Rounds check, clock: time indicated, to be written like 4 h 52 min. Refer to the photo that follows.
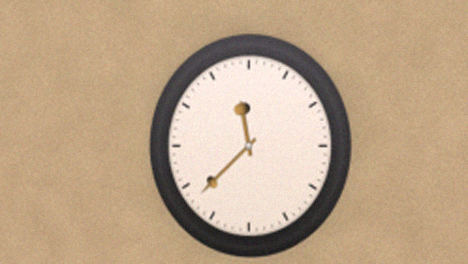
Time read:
11 h 38 min
